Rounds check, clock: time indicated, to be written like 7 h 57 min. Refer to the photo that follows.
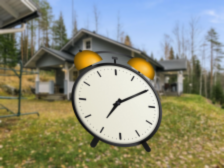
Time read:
7 h 10 min
